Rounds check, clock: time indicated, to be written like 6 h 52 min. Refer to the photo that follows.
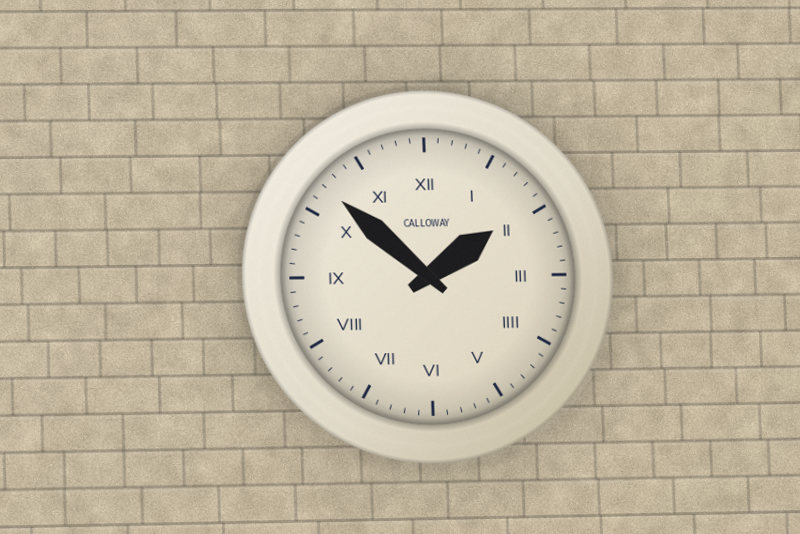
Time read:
1 h 52 min
